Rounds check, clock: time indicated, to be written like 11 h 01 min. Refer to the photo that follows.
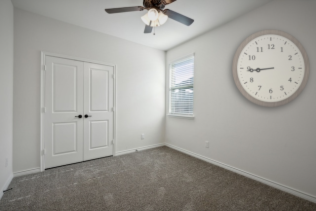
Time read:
8 h 44 min
